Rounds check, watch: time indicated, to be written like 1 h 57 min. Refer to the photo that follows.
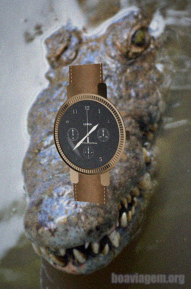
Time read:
1 h 38 min
